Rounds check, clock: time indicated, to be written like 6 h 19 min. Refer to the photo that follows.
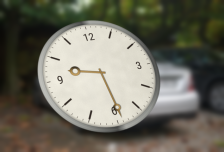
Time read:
9 h 29 min
